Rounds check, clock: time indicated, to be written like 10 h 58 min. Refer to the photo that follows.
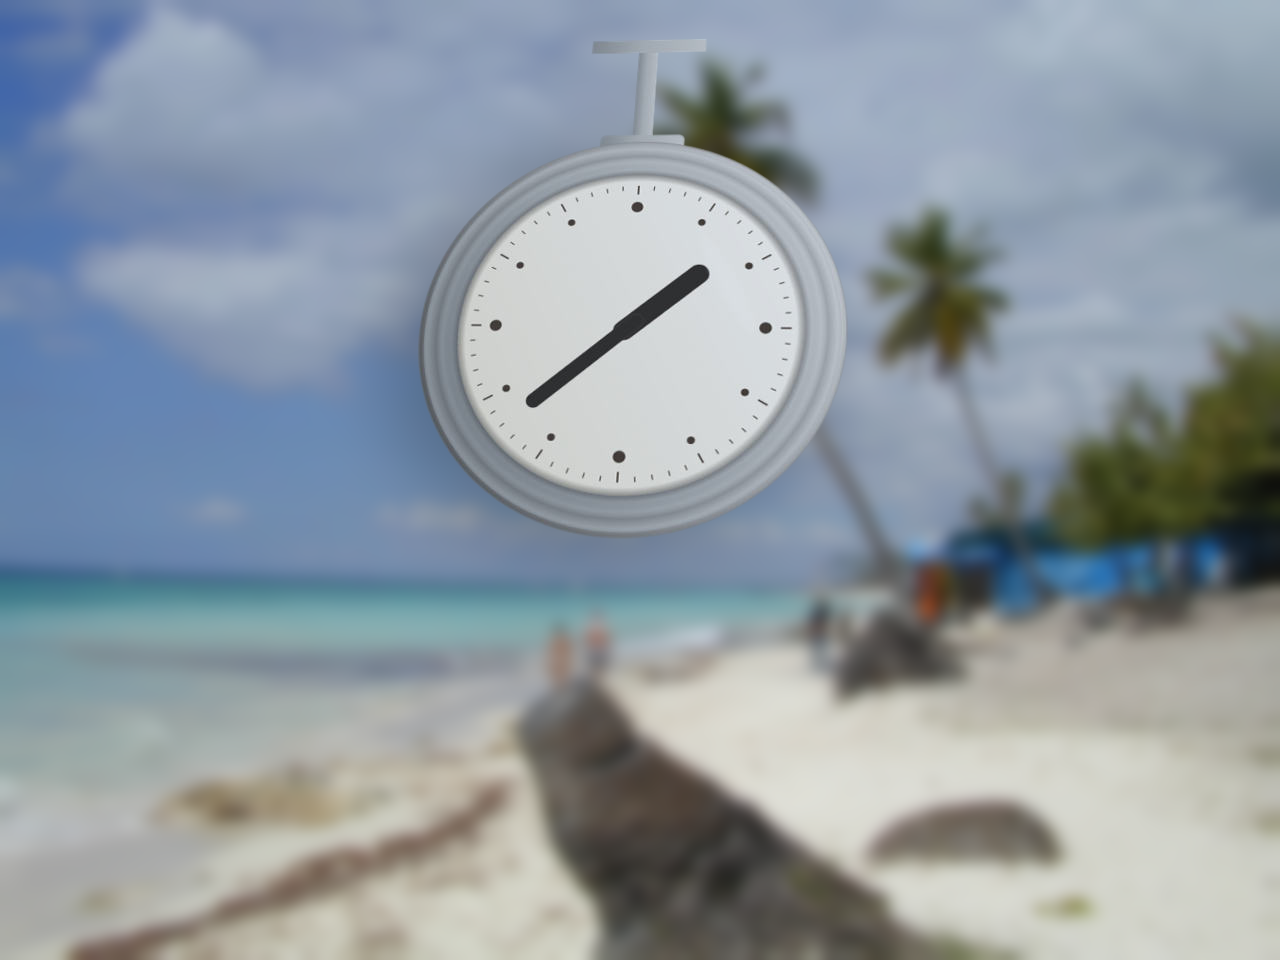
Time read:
1 h 38 min
